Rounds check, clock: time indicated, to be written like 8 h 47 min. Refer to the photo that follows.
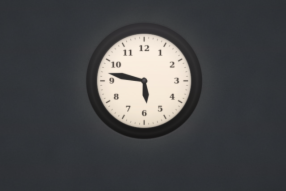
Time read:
5 h 47 min
